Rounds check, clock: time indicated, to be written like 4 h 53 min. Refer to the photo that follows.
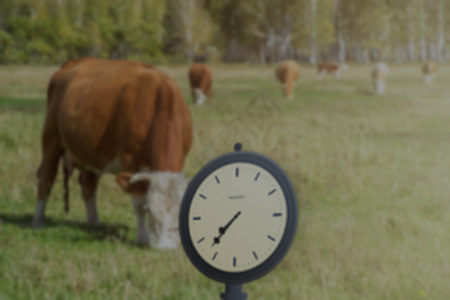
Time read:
7 h 37 min
